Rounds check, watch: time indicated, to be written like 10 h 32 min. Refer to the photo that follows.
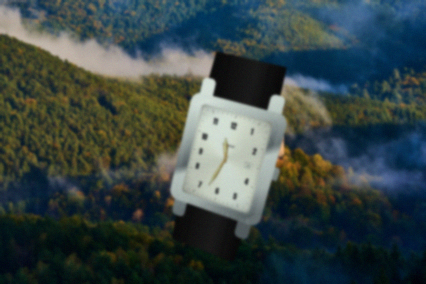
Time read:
11 h 33 min
